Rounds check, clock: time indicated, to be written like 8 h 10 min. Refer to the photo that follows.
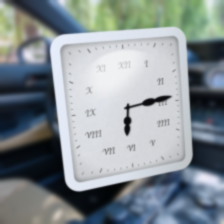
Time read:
6 h 14 min
